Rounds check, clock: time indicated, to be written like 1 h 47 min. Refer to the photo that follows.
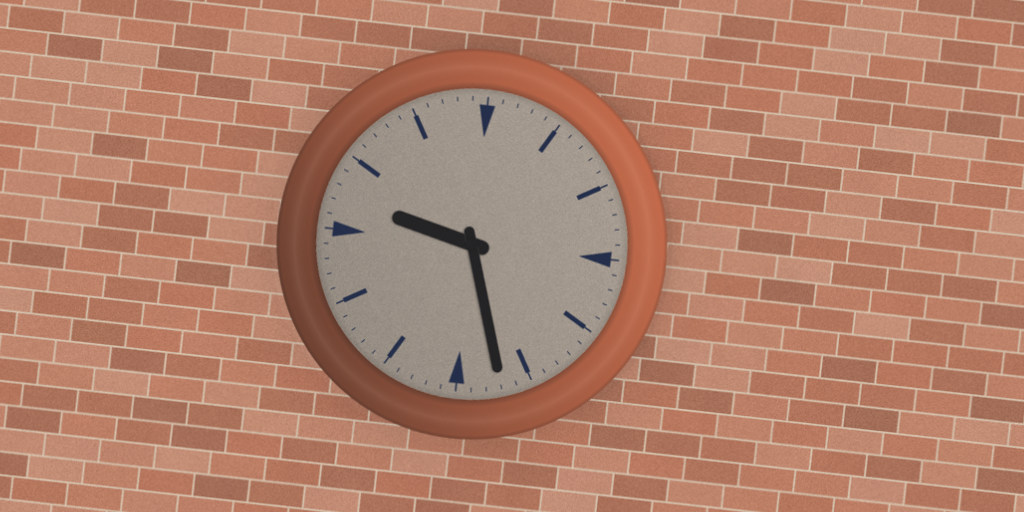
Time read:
9 h 27 min
